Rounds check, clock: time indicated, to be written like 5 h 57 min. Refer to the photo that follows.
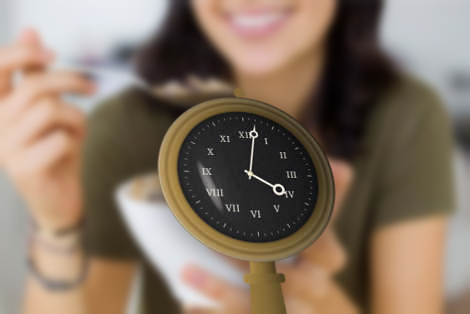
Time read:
4 h 02 min
